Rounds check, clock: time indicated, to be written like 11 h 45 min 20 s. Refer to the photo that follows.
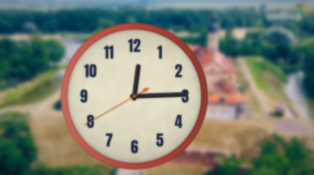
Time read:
12 h 14 min 40 s
